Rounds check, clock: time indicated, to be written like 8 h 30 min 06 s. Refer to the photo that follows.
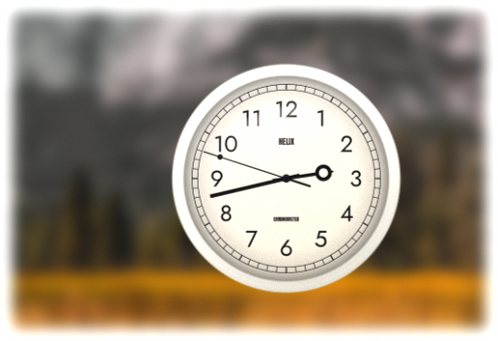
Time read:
2 h 42 min 48 s
